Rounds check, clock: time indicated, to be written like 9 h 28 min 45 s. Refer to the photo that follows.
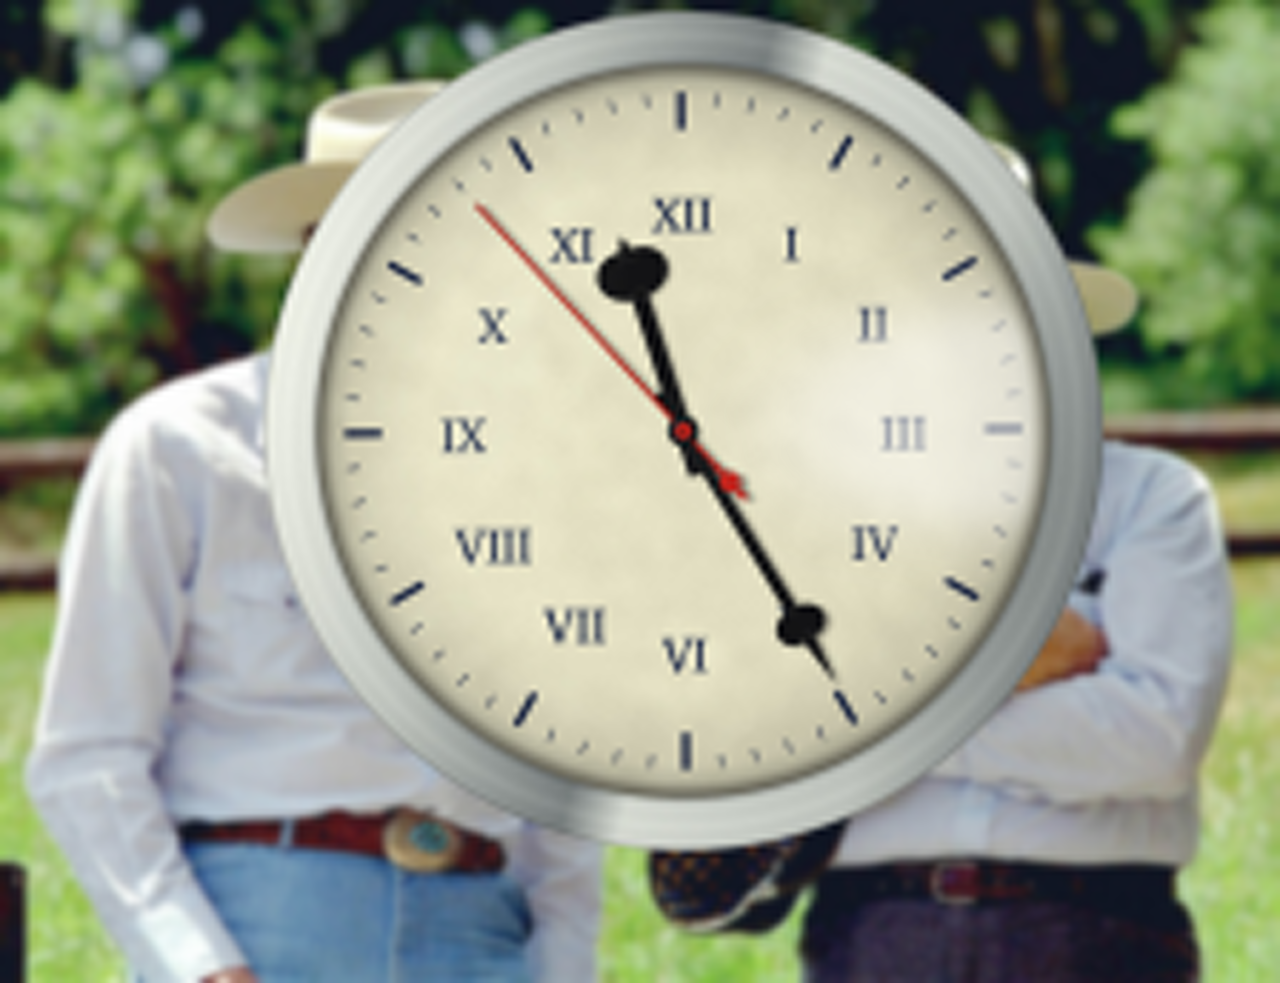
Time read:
11 h 24 min 53 s
